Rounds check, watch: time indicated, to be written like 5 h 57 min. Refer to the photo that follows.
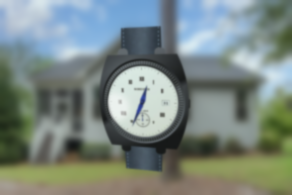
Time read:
12 h 34 min
